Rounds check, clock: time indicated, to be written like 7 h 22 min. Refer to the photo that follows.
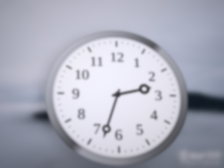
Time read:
2 h 33 min
